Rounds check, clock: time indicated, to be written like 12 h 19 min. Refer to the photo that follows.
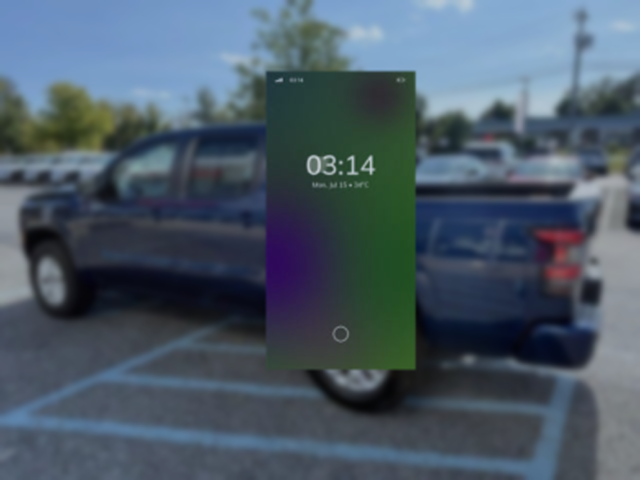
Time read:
3 h 14 min
